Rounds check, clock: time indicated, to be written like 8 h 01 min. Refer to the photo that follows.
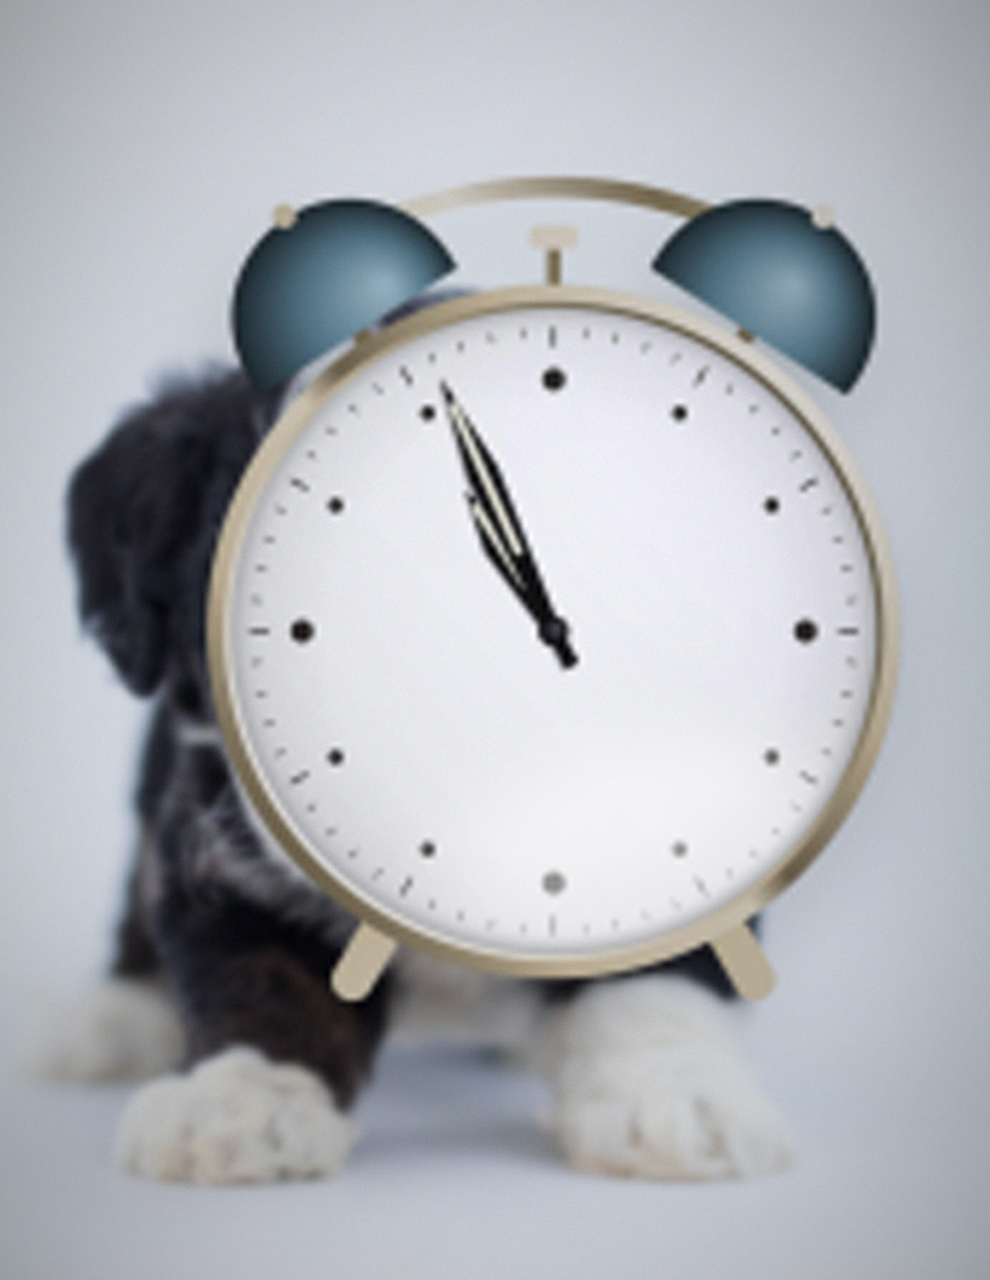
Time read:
10 h 56 min
